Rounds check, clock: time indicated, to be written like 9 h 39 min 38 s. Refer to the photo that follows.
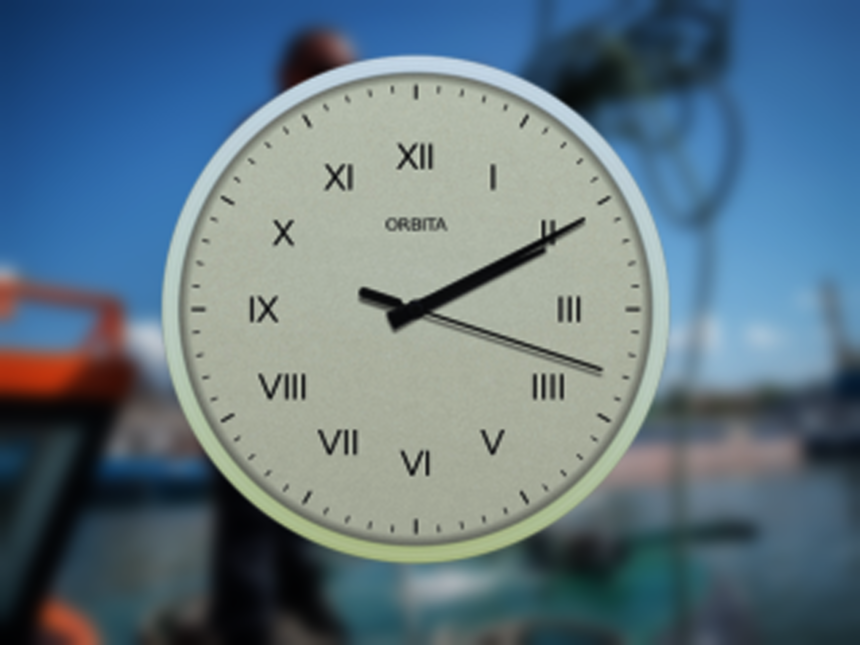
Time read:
2 h 10 min 18 s
